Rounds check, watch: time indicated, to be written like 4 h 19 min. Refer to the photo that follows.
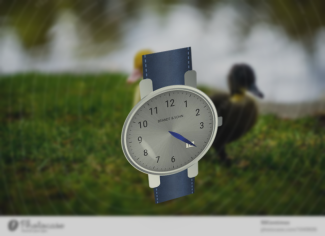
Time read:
4 h 22 min
